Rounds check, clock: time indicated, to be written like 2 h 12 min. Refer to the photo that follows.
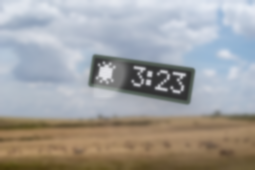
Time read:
3 h 23 min
